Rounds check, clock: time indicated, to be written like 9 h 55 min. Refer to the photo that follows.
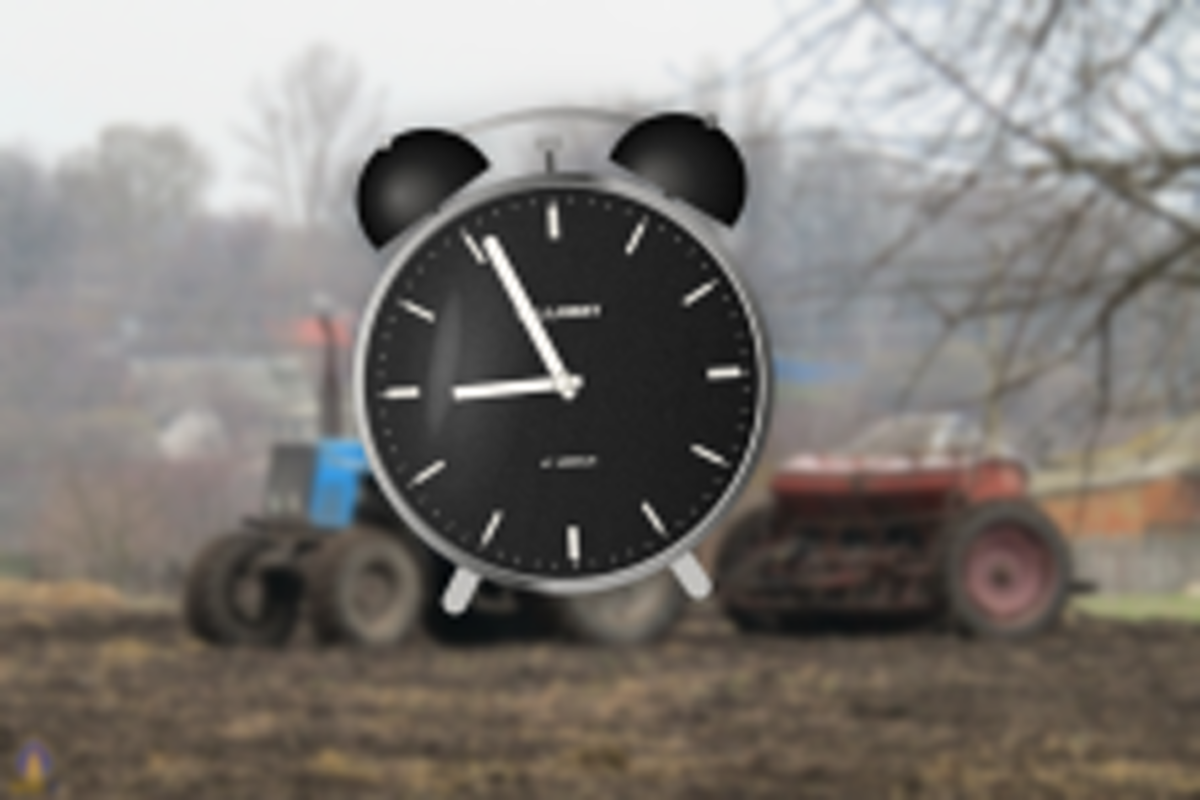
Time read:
8 h 56 min
